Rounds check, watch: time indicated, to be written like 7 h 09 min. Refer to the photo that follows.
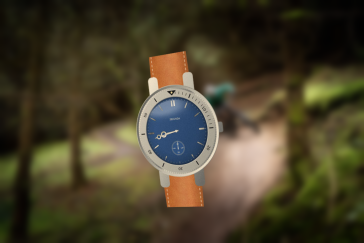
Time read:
8 h 43 min
